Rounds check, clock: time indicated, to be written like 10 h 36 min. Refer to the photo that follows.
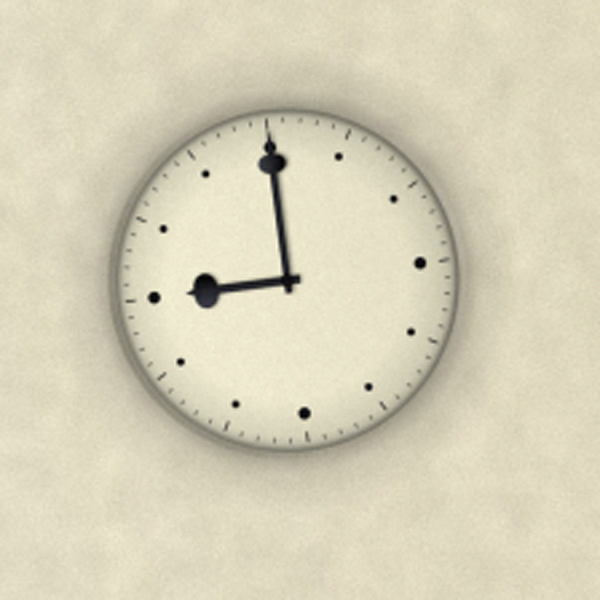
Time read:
9 h 00 min
